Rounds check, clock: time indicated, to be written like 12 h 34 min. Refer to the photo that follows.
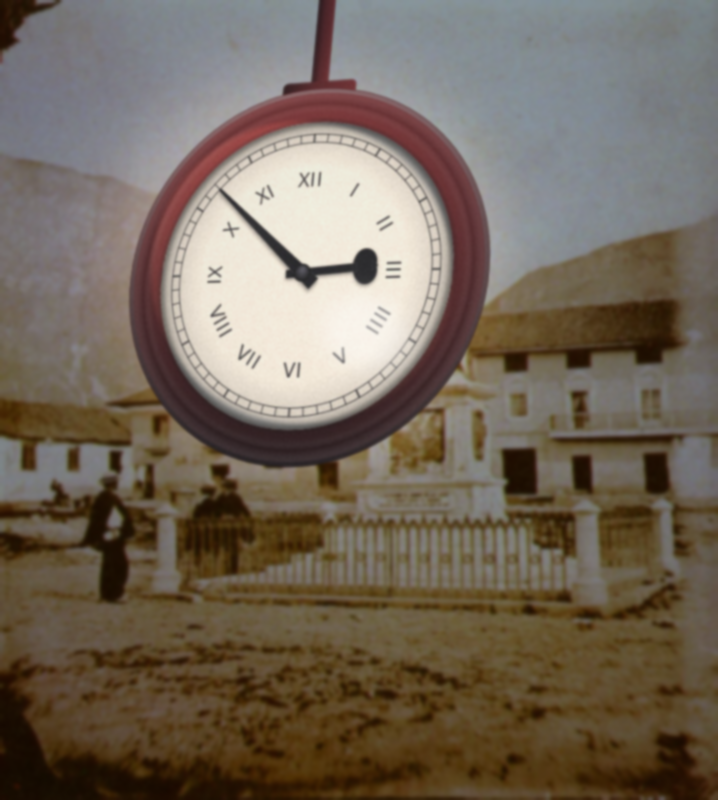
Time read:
2 h 52 min
